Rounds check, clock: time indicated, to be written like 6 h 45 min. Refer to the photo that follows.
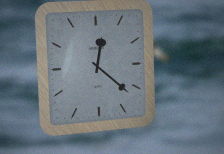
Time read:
12 h 22 min
